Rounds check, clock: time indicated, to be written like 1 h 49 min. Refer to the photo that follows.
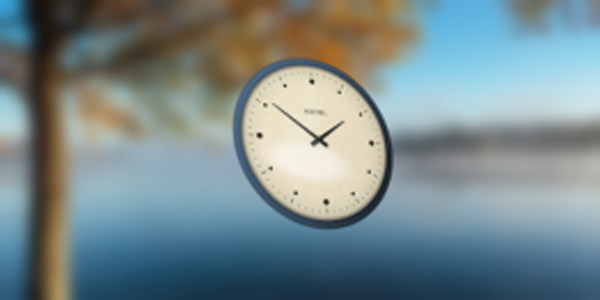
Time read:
1 h 51 min
